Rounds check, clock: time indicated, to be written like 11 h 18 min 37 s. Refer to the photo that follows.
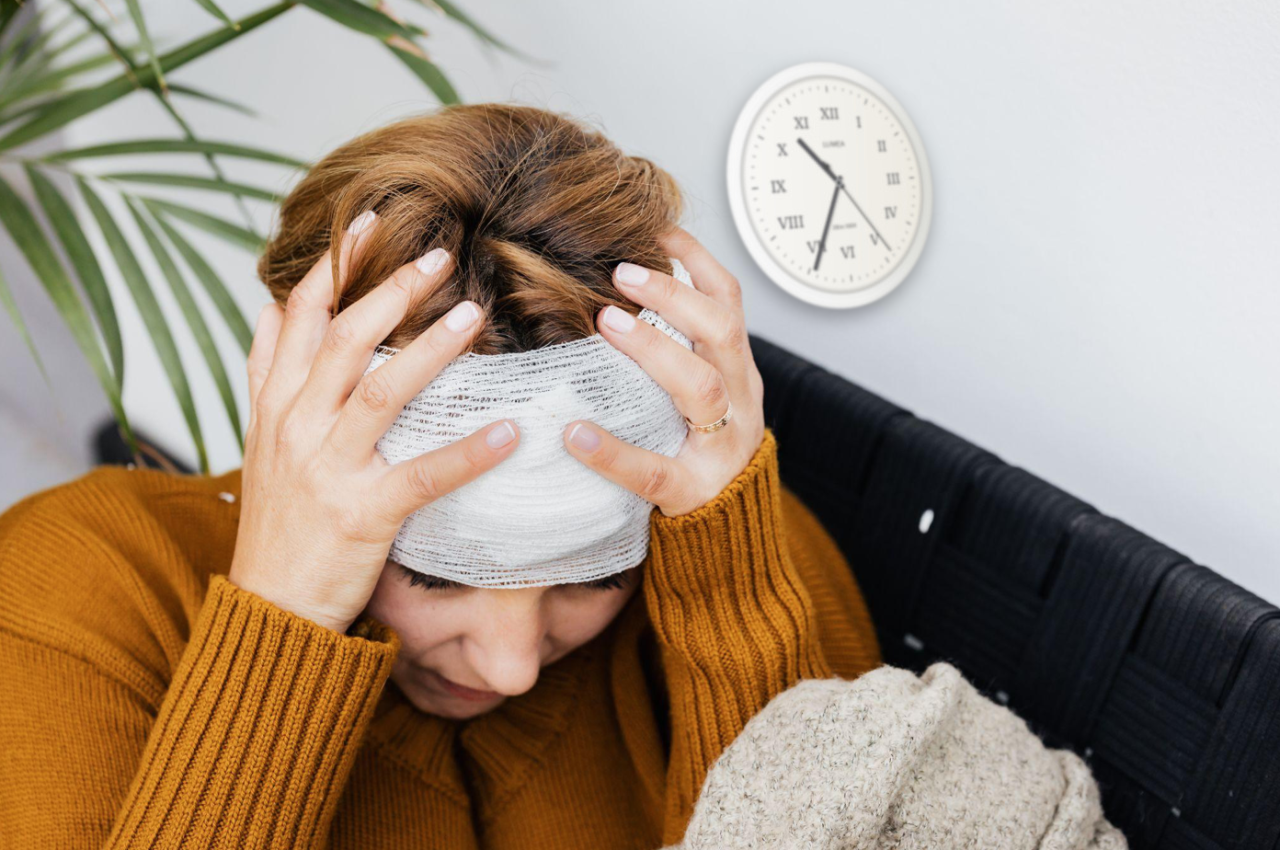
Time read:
10 h 34 min 24 s
